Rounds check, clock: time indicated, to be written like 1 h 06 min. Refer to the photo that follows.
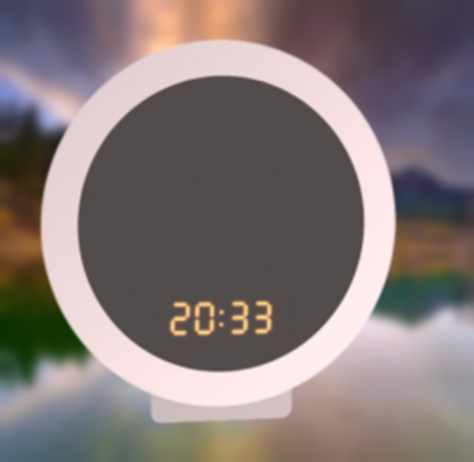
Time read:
20 h 33 min
